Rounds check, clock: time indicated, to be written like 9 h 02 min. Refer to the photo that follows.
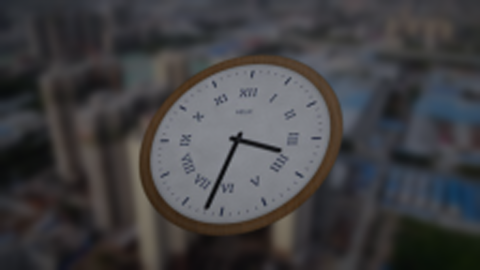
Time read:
3 h 32 min
